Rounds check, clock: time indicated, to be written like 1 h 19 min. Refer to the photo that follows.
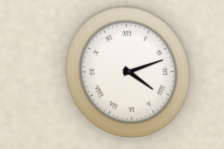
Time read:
4 h 12 min
